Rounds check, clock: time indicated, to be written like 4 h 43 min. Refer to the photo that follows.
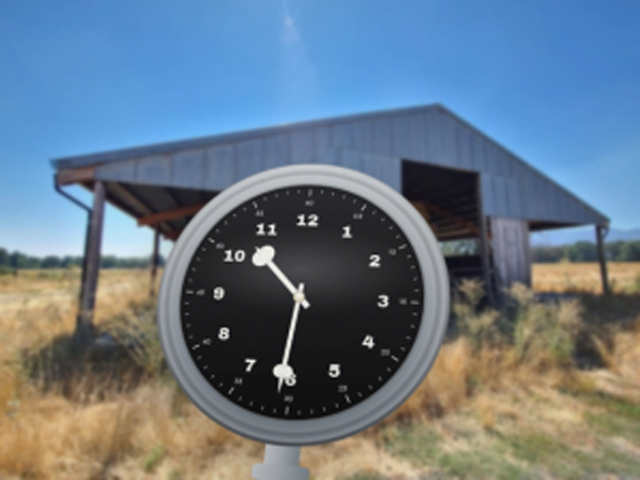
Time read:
10 h 31 min
